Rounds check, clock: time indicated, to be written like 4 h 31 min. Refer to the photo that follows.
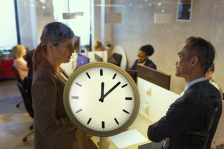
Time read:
12 h 08 min
